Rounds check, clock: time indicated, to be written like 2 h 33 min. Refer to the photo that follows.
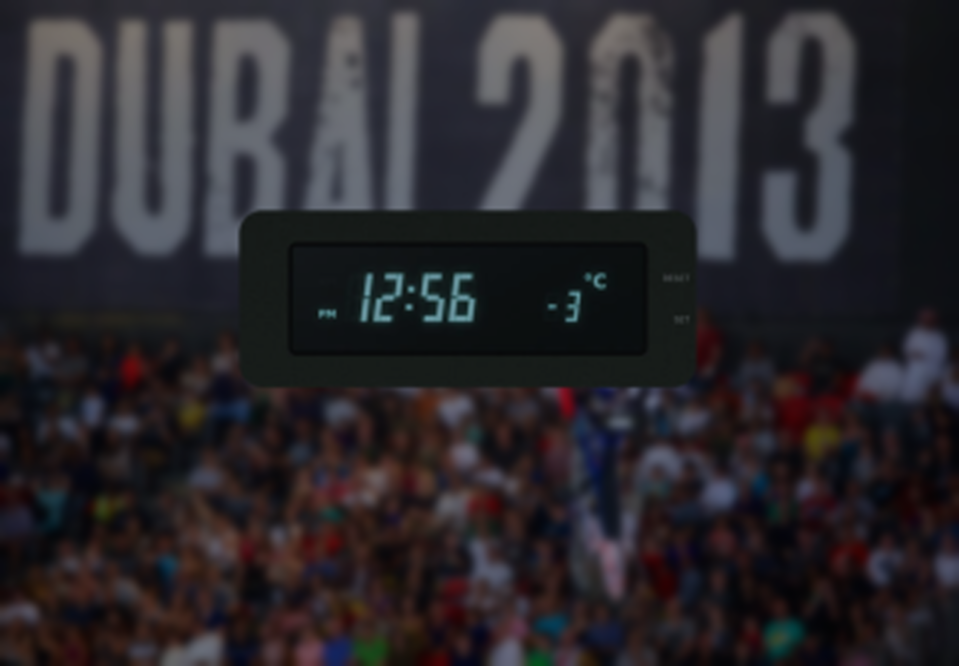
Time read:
12 h 56 min
